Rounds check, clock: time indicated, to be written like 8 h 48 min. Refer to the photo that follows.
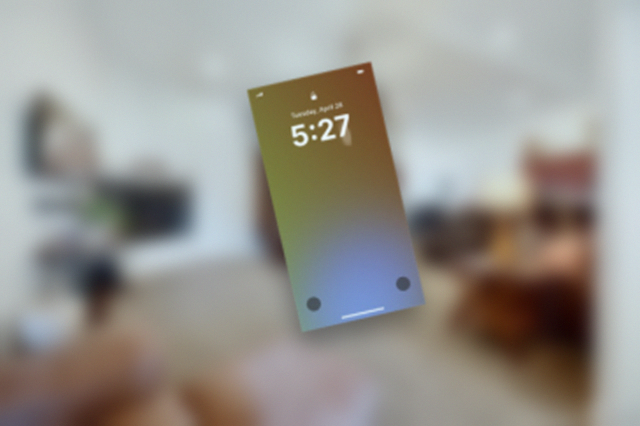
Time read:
5 h 27 min
